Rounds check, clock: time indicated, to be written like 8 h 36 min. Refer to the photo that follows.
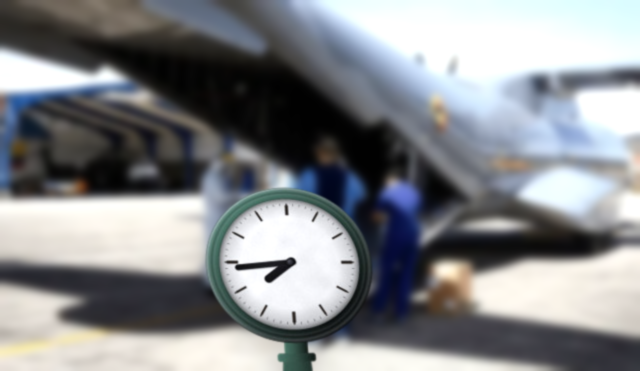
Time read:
7 h 44 min
